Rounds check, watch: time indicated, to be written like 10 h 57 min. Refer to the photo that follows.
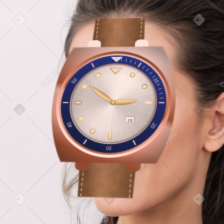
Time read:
2 h 51 min
